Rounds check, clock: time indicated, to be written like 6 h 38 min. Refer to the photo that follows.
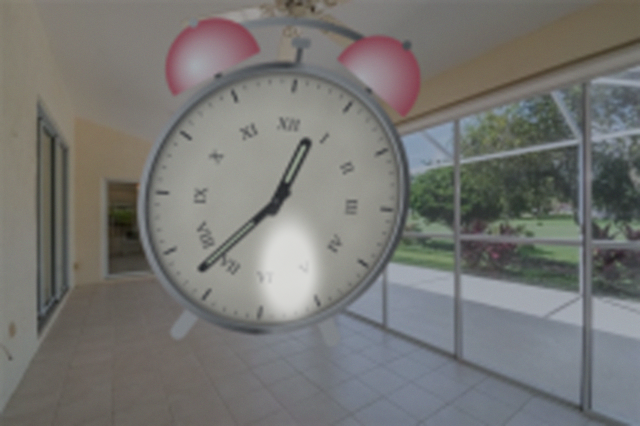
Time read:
12 h 37 min
